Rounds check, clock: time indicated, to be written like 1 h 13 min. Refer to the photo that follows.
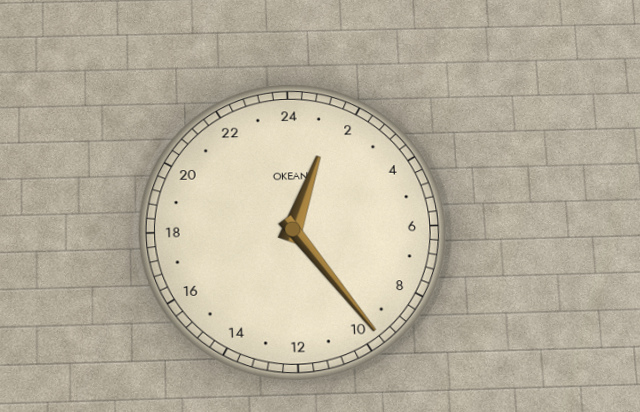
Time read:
1 h 24 min
